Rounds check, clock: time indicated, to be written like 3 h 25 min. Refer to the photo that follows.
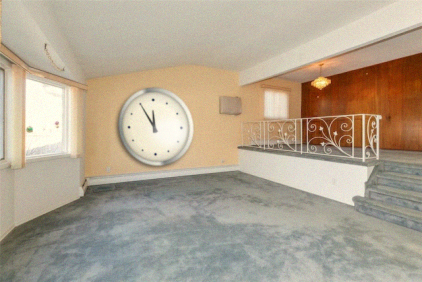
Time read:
11 h 55 min
